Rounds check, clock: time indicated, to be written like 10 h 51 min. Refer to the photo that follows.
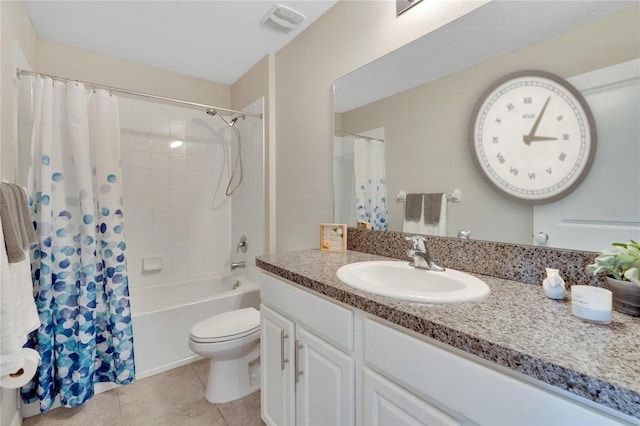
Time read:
3 h 05 min
